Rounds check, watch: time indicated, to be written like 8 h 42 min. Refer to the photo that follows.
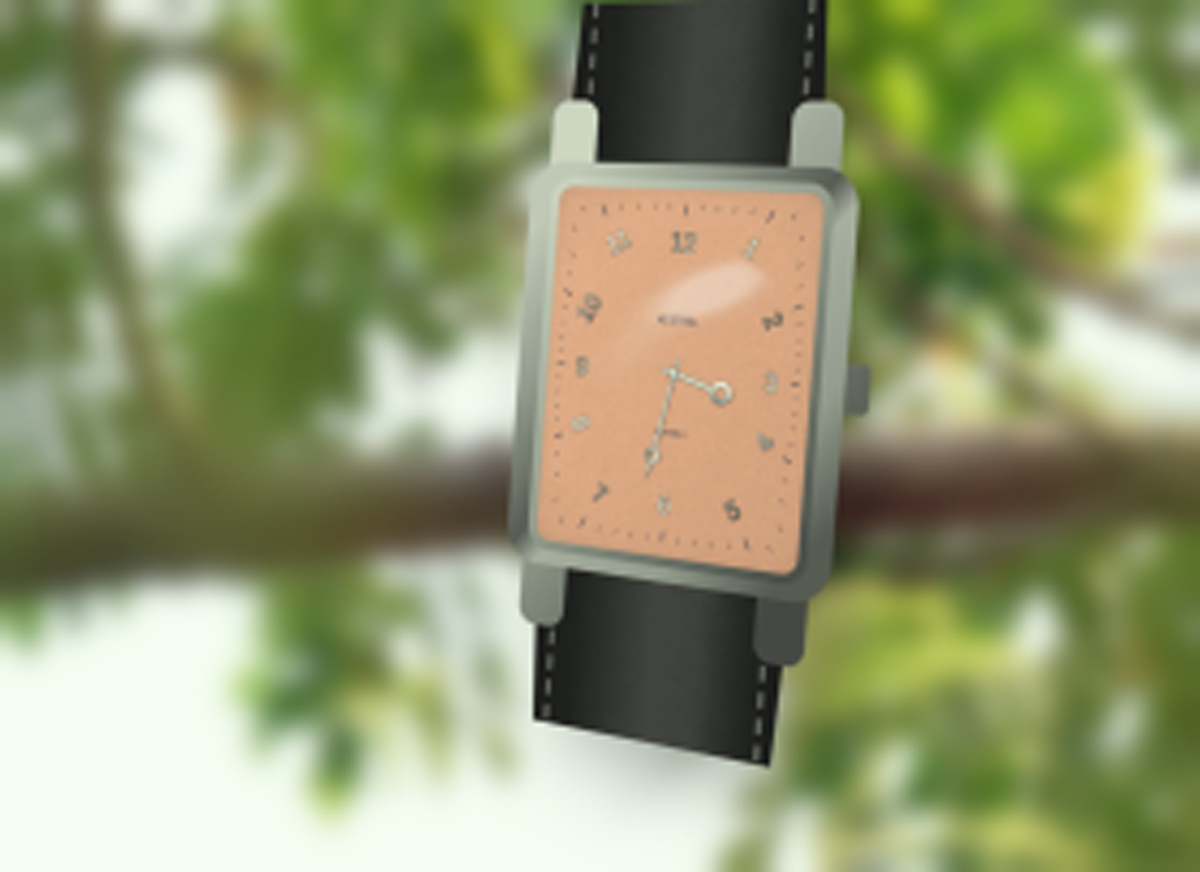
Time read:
3 h 32 min
